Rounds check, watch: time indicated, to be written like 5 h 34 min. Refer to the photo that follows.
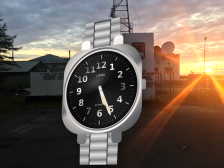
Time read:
5 h 26 min
